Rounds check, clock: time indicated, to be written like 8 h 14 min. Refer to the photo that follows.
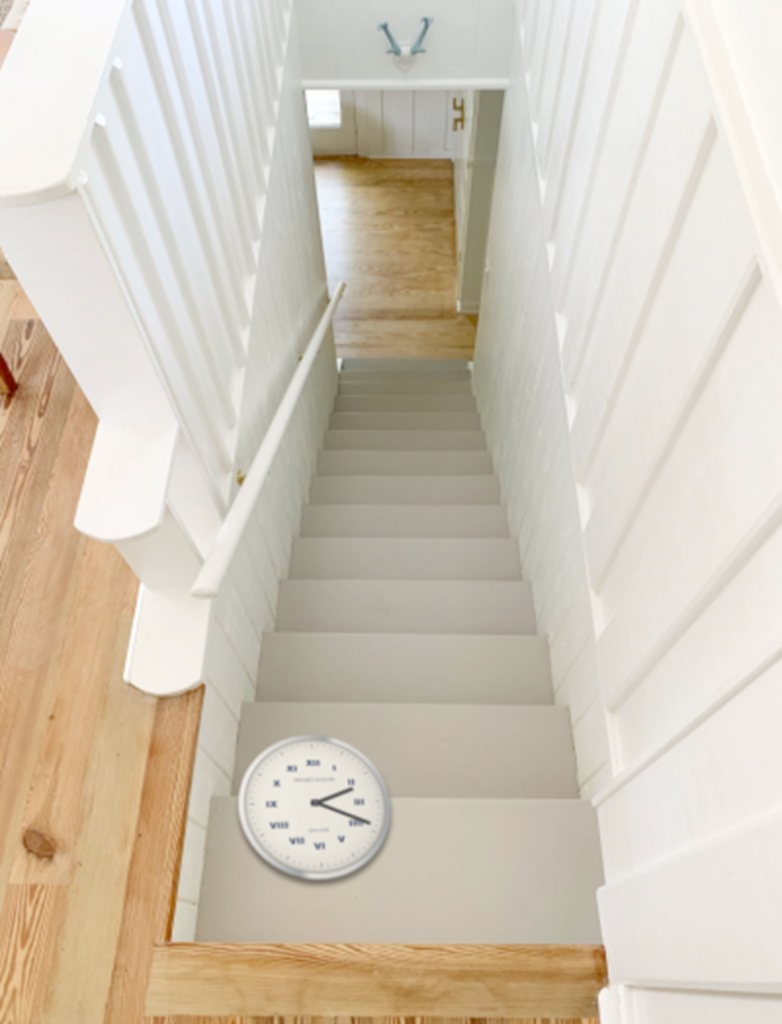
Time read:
2 h 19 min
